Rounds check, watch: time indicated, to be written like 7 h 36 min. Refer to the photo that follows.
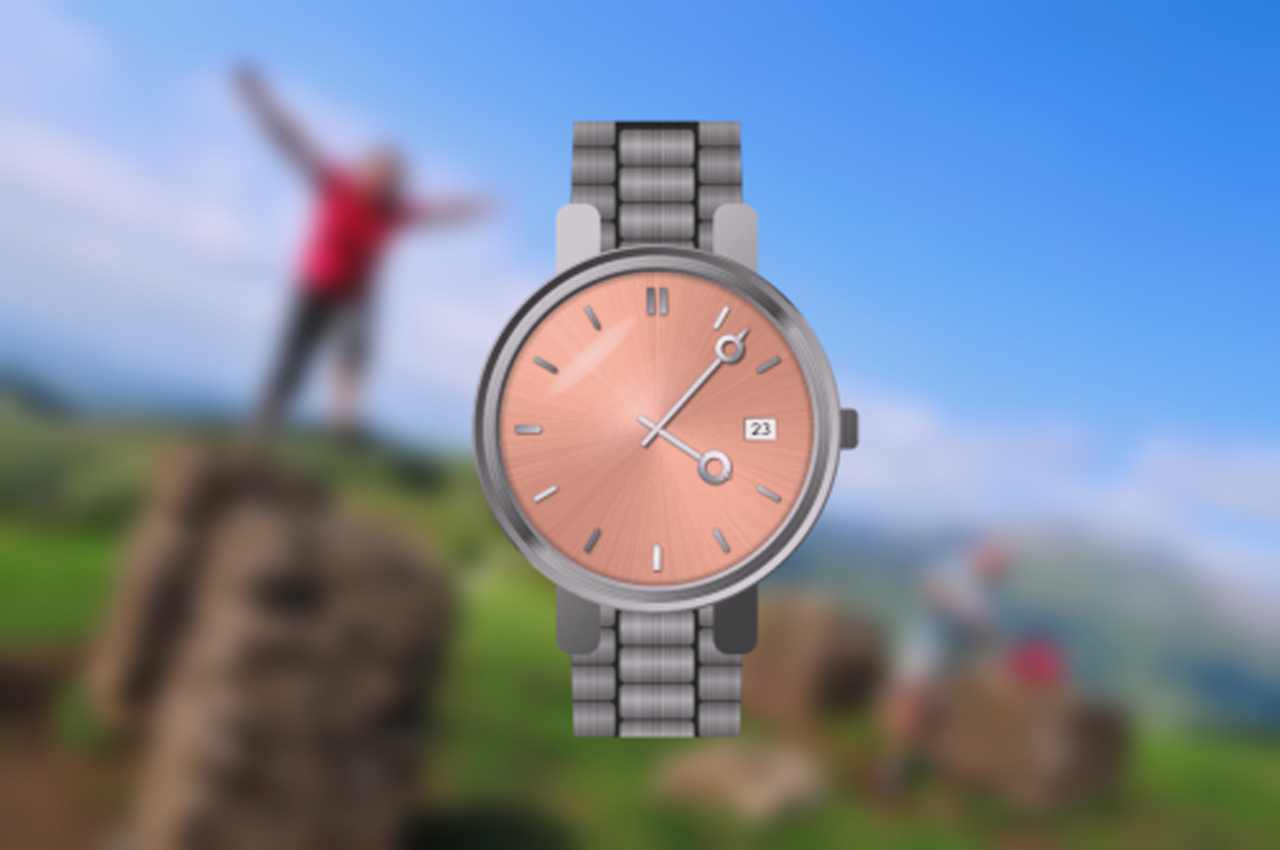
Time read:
4 h 07 min
